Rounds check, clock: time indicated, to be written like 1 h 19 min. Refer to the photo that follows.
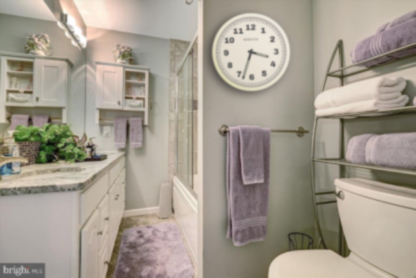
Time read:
3 h 33 min
